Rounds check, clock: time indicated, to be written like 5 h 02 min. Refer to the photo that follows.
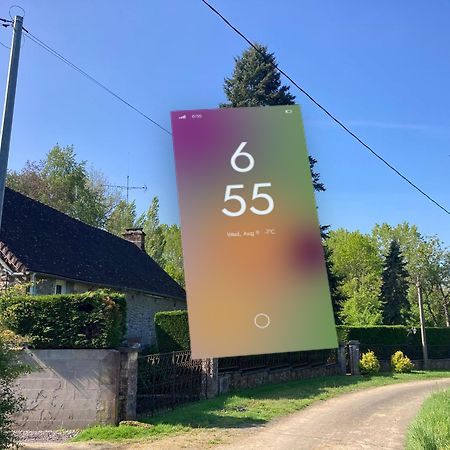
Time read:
6 h 55 min
